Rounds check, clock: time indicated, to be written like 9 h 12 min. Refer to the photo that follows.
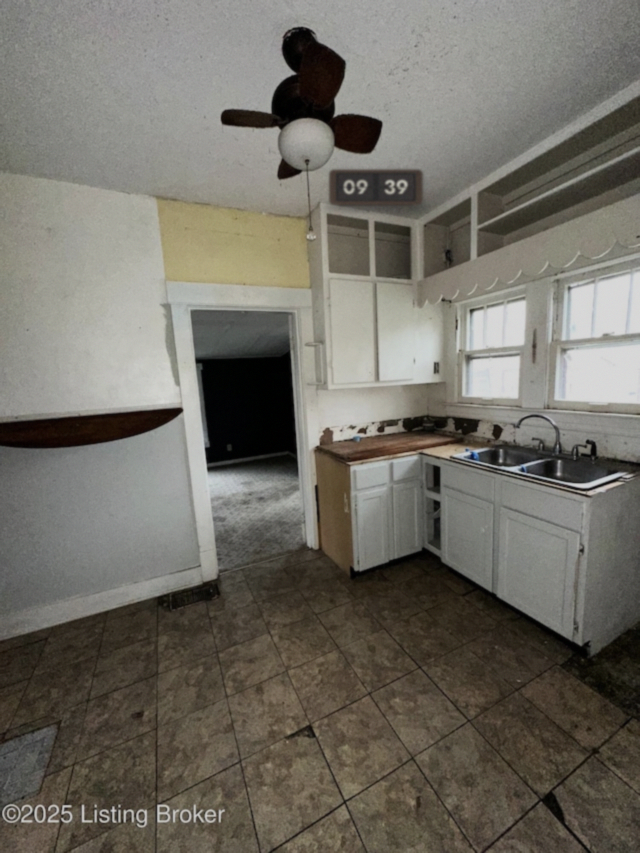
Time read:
9 h 39 min
